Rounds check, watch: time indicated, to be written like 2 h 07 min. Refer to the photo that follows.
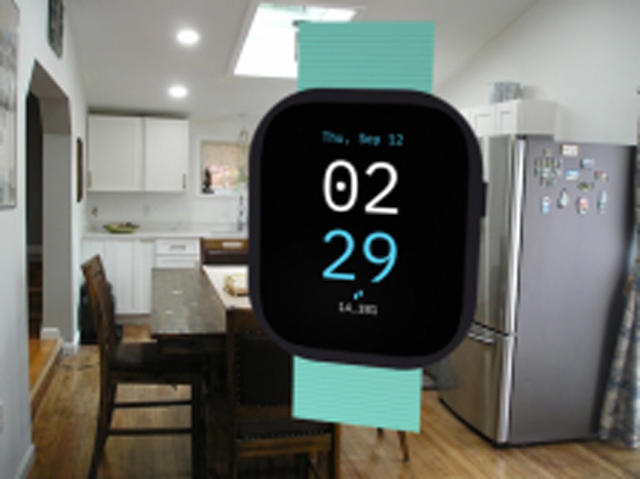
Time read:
2 h 29 min
